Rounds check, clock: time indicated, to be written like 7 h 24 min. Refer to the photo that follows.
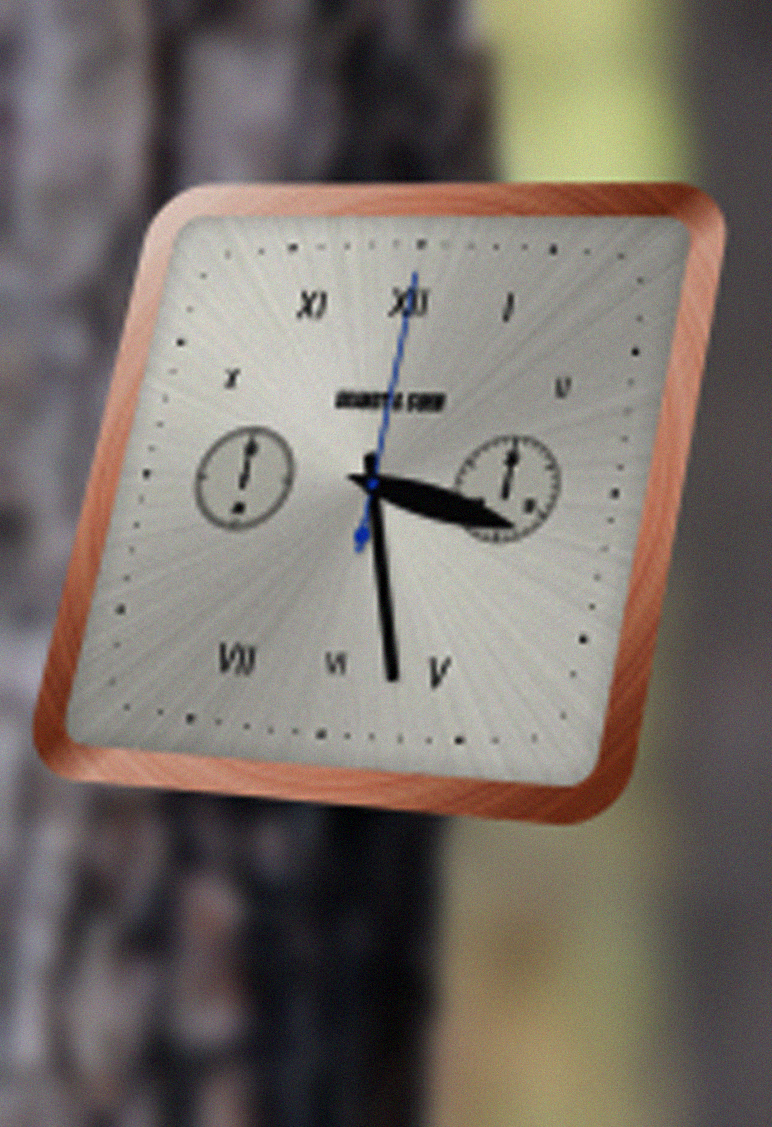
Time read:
3 h 27 min
